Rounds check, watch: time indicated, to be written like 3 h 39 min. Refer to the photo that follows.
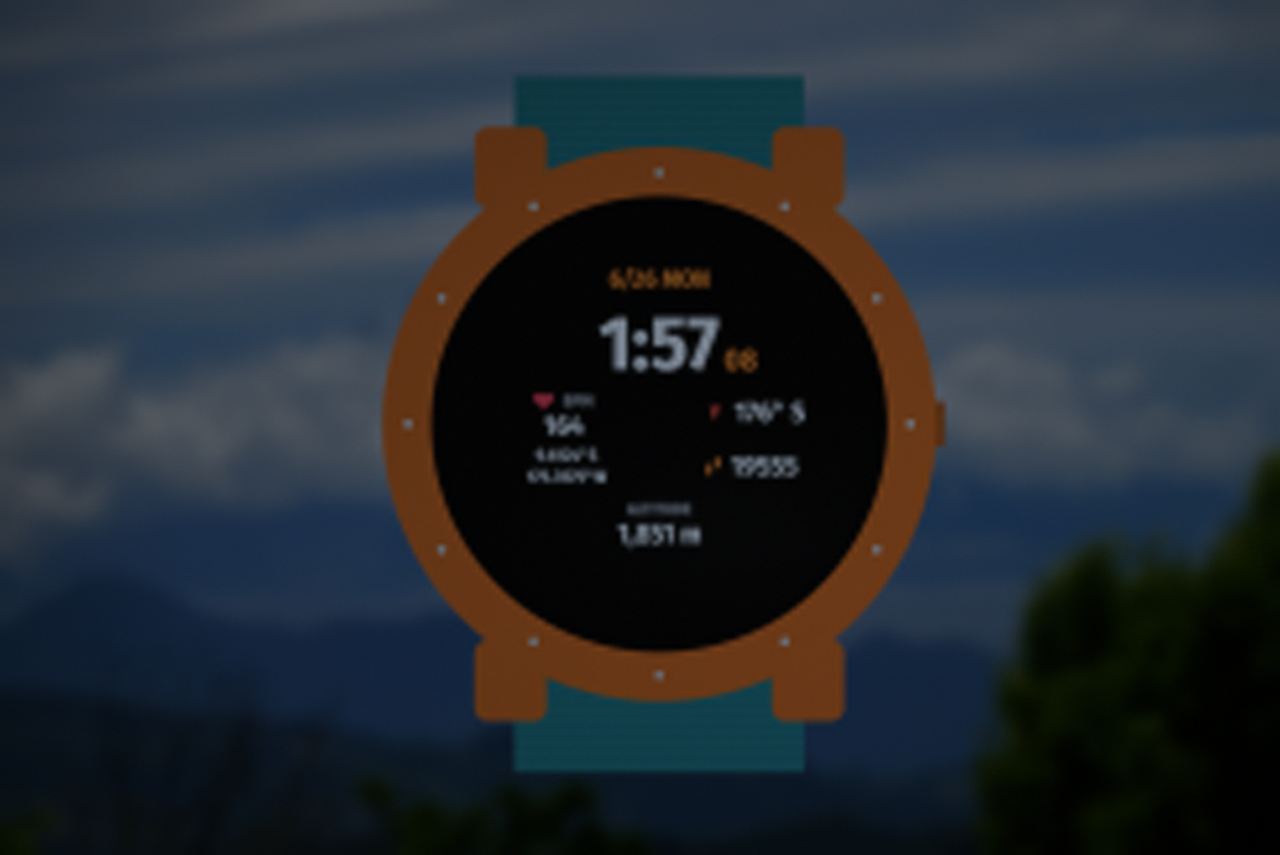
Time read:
1 h 57 min
